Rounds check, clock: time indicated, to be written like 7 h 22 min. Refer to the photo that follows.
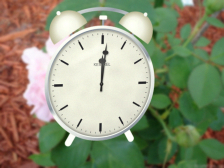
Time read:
12 h 01 min
